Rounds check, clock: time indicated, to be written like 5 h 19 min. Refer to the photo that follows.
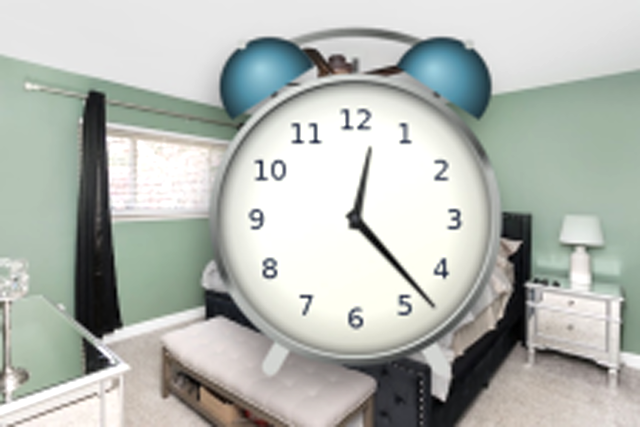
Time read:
12 h 23 min
